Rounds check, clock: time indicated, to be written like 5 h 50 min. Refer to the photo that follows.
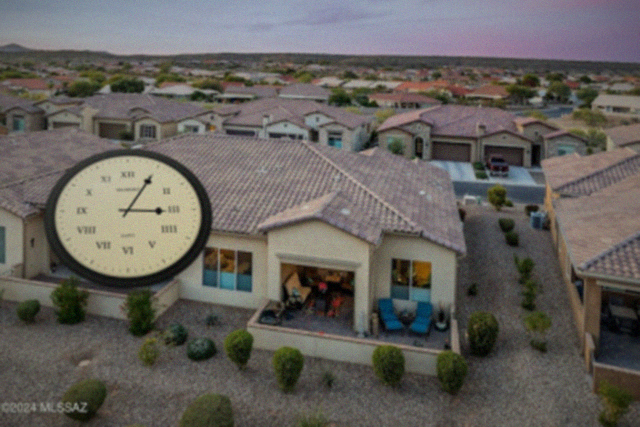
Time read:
3 h 05 min
